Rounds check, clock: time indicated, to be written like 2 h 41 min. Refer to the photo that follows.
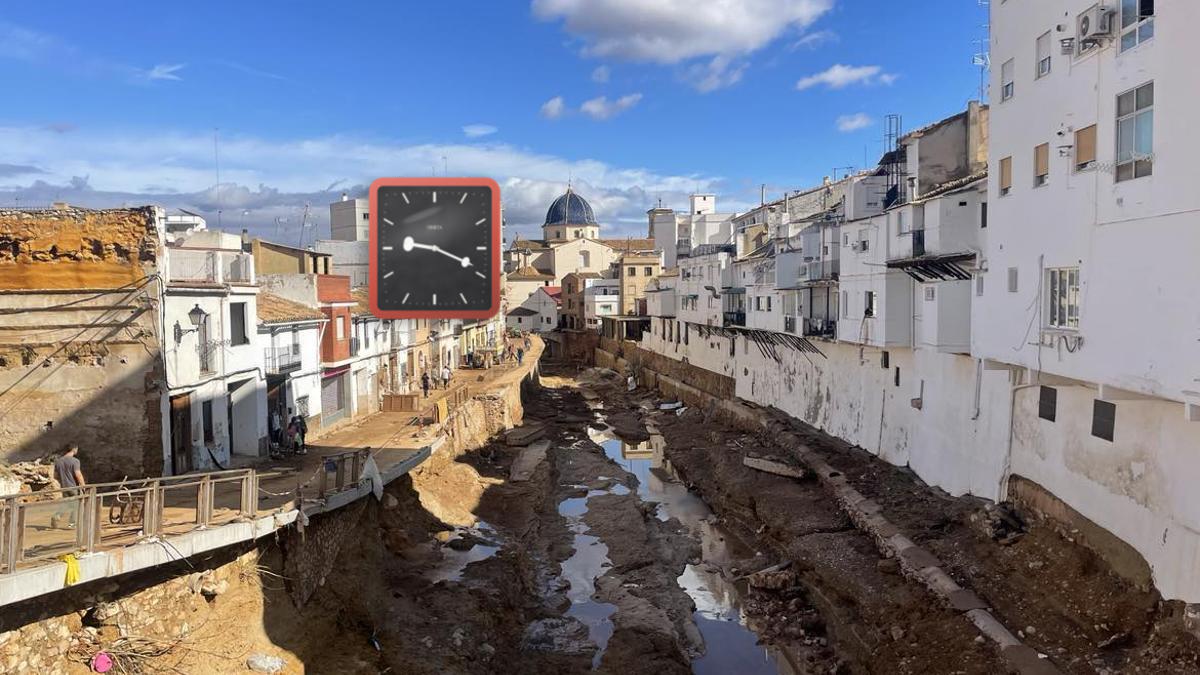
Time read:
9 h 19 min
